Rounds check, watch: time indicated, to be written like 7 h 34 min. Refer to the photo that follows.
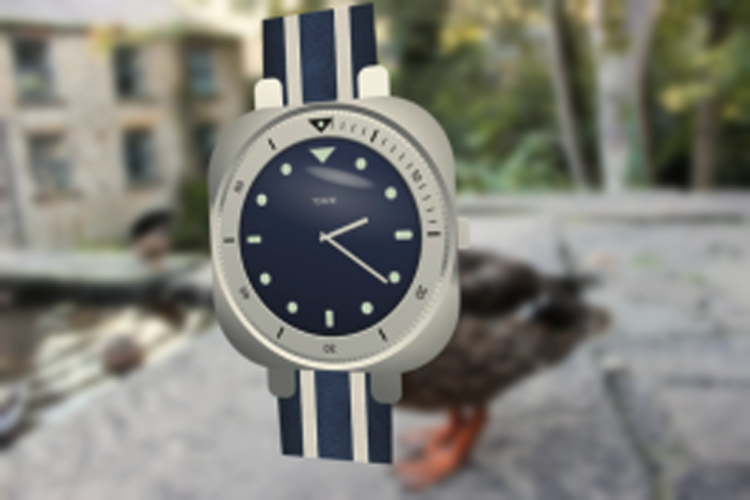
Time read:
2 h 21 min
